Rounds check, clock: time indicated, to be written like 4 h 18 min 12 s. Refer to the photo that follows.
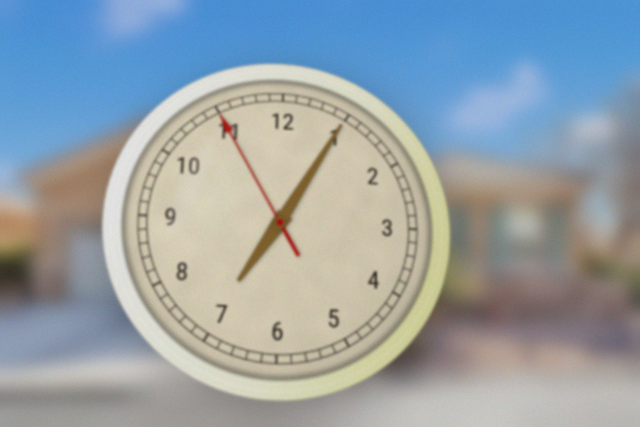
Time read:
7 h 04 min 55 s
